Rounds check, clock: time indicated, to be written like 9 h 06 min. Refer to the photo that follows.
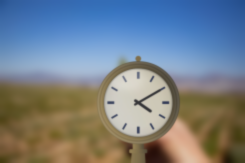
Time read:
4 h 10 min
